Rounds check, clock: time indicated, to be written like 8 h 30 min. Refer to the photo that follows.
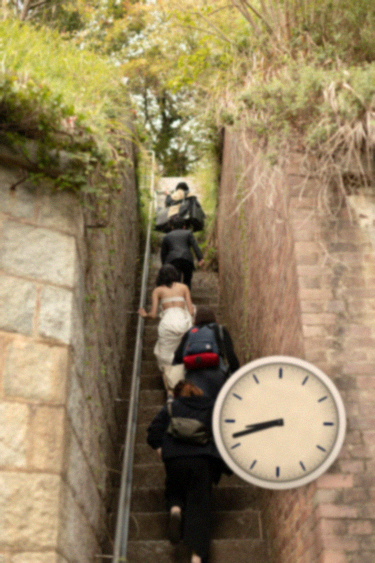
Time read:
8 h 42 min
